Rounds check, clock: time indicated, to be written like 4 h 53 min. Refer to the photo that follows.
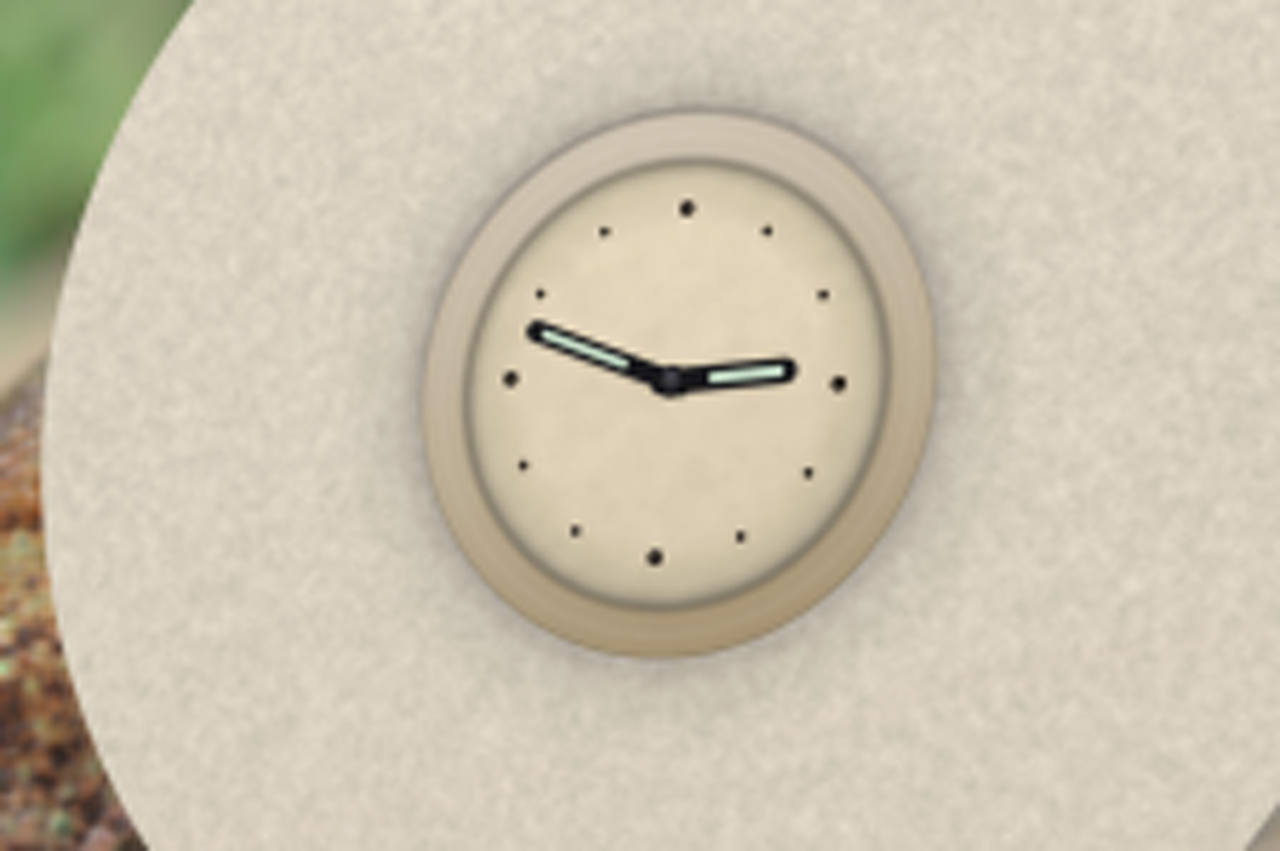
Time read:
2 h 48 min
